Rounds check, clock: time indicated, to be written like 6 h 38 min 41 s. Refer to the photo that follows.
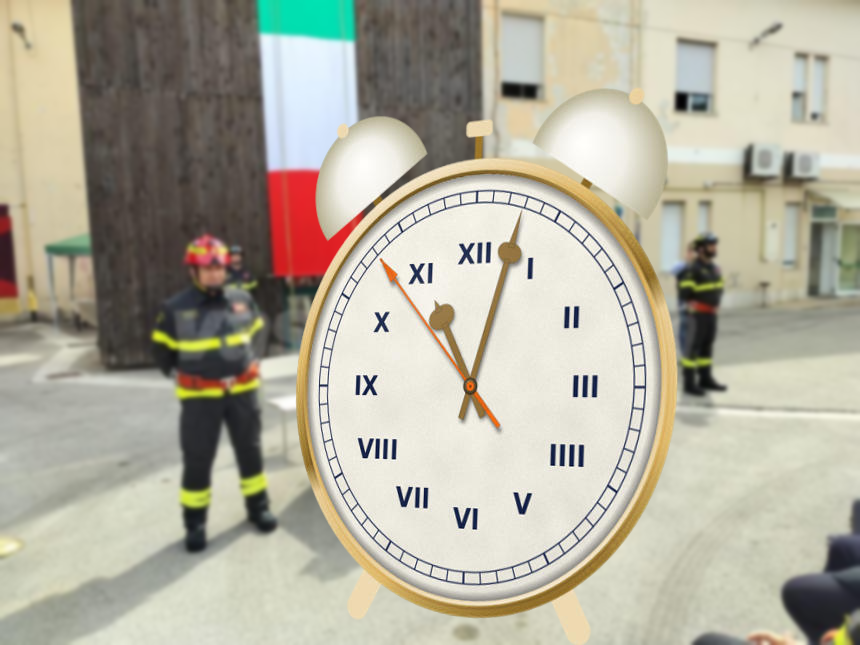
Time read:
11 h 02 min 53 s
